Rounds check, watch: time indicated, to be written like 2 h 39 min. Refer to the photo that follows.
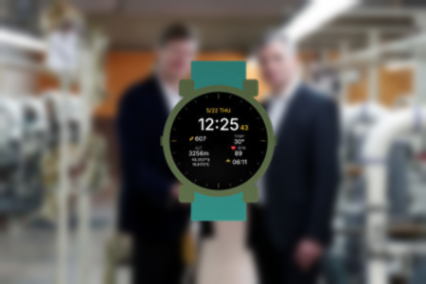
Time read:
12 h 25 min
